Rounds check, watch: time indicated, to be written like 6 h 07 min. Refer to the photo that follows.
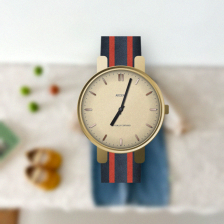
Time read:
7 h 03 min
